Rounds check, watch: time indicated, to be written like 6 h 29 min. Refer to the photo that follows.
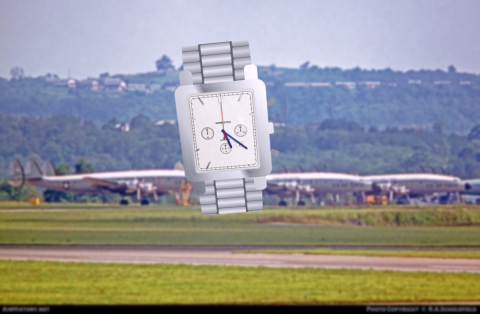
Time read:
5 h 22 min
